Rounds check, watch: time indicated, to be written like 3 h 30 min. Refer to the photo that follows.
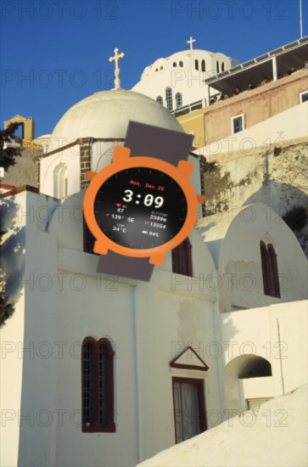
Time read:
3 h 09 min
